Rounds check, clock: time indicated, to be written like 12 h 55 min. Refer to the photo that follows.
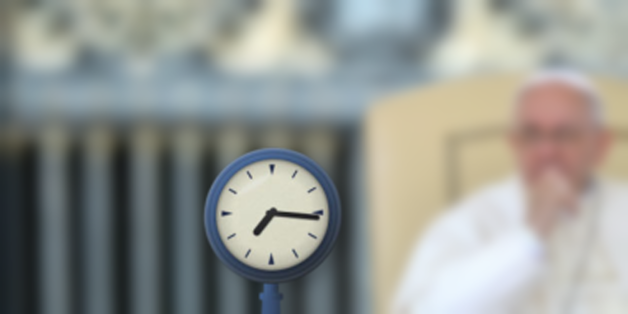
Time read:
7 h 16 min
